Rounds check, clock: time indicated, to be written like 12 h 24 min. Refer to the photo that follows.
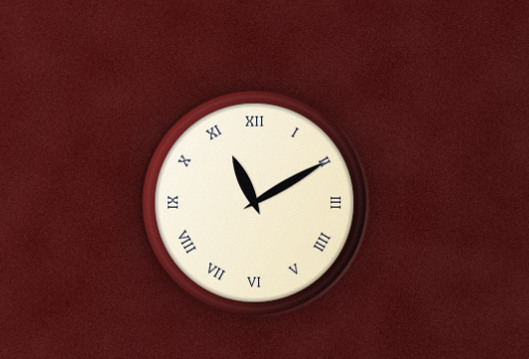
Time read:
11 h 10 min
